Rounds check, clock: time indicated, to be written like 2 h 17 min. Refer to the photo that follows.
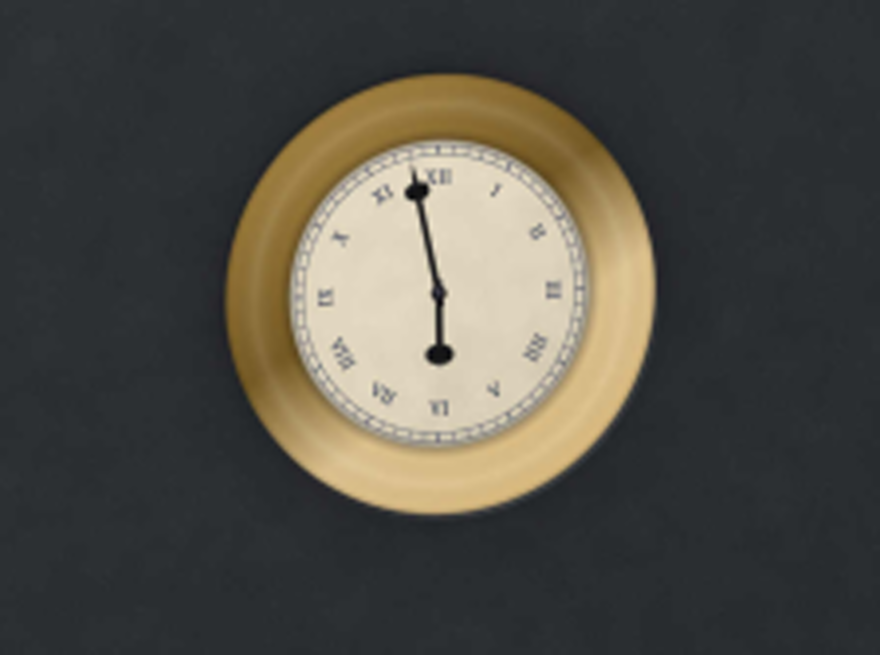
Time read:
5 h 58 min
